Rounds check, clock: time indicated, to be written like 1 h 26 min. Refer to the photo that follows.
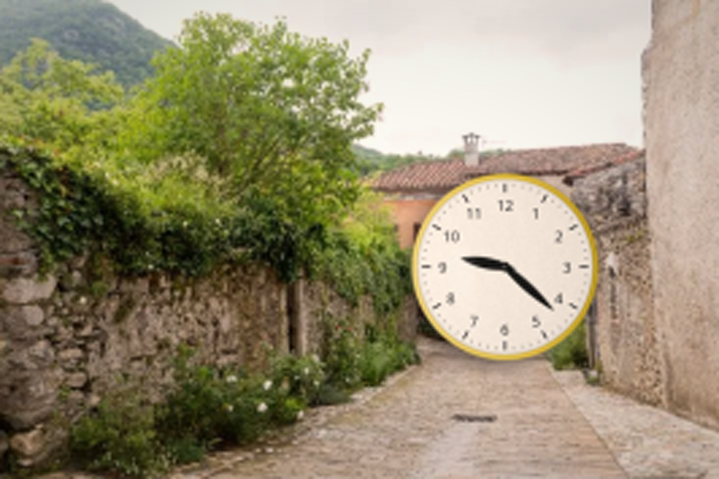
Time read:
9 h 22 min
